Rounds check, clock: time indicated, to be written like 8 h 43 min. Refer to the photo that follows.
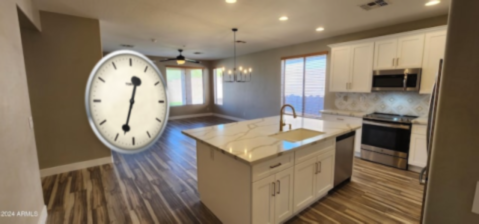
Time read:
12 h 33 min
